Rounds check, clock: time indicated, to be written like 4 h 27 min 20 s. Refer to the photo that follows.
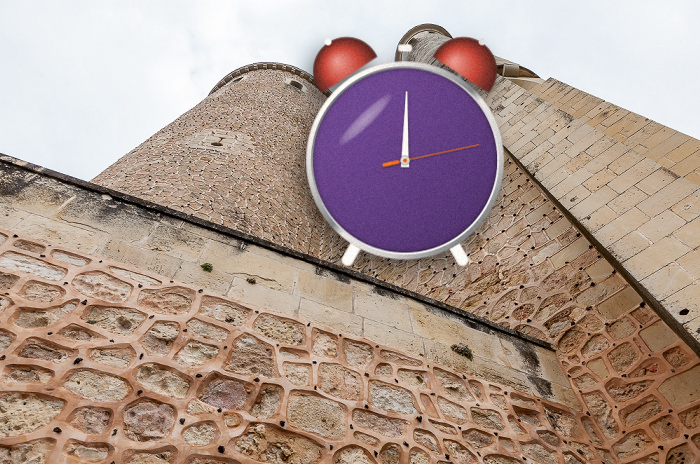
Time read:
12 h 00 min 13 s
